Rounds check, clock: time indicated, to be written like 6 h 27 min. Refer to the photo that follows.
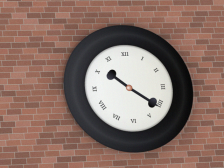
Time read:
10 h 21 min
